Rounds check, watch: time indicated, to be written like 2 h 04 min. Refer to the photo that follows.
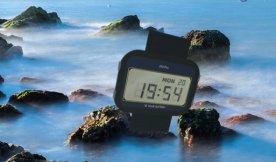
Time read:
19 h 54 min
